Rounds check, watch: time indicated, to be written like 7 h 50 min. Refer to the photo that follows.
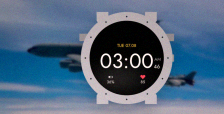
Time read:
3 h 00 min
